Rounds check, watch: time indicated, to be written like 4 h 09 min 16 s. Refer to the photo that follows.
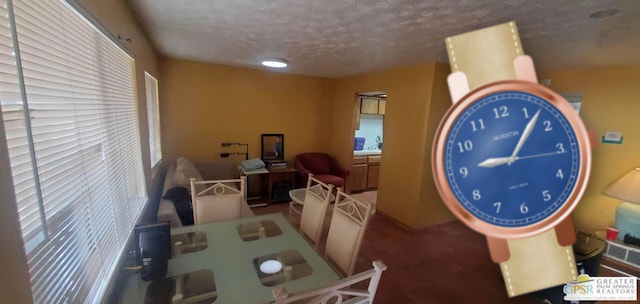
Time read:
9 h 07 min 16 s
